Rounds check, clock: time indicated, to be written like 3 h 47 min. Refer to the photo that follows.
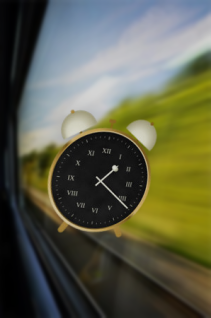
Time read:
1 h 21 min
